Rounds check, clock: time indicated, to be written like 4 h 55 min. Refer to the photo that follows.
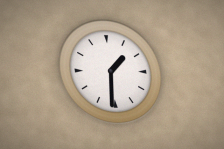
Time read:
1 h 31 min
